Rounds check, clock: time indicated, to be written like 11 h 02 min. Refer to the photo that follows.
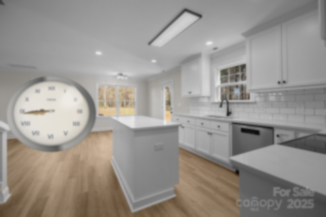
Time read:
8 h 44 min
